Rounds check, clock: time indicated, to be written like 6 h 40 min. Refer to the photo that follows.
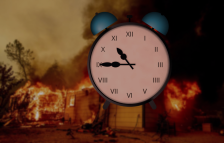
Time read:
10 h 45 min
